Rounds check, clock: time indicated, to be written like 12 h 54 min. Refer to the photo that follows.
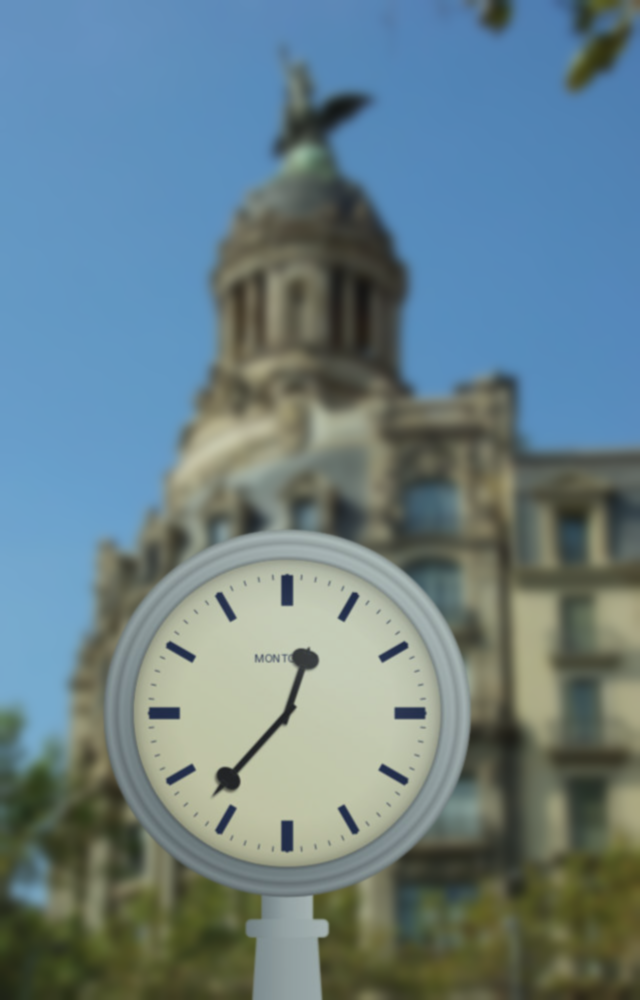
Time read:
12 h 37 min
